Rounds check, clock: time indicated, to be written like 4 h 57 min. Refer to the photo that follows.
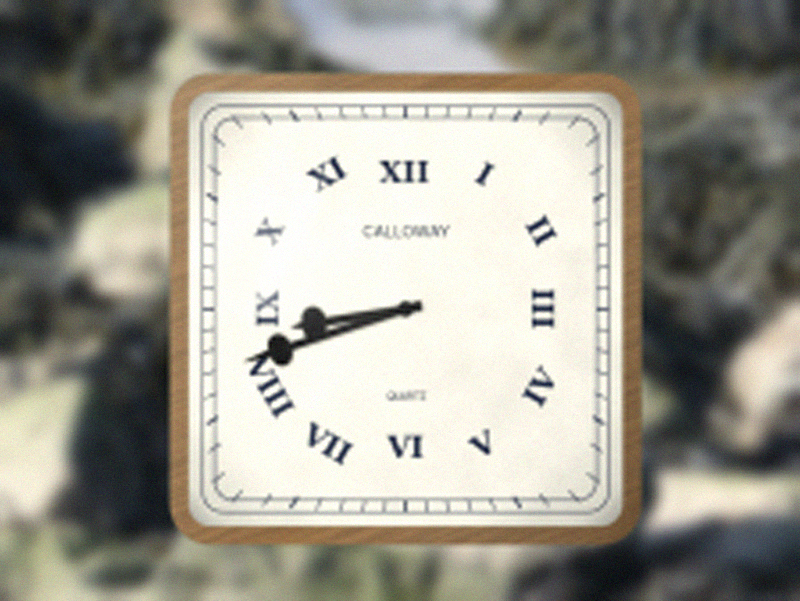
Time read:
8 h 42 min
